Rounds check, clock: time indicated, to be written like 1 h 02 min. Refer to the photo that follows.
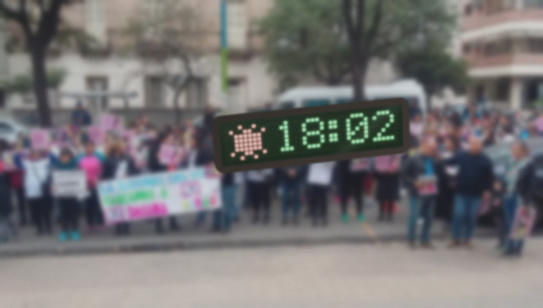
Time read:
18 h 02 min
